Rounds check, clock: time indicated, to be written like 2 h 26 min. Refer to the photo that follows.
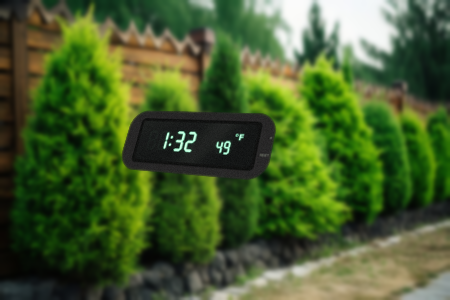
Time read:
1 h 32 min
